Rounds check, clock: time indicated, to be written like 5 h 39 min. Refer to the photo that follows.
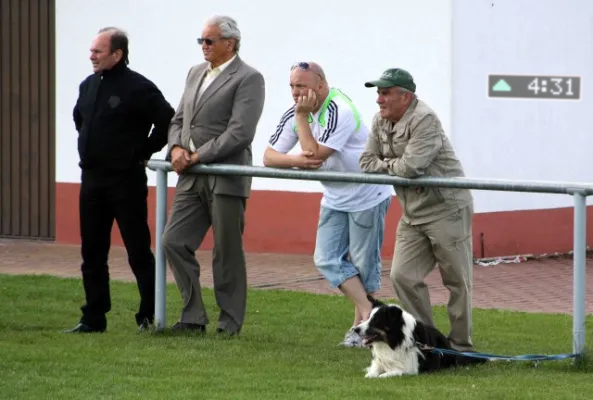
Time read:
4 h 31 min
